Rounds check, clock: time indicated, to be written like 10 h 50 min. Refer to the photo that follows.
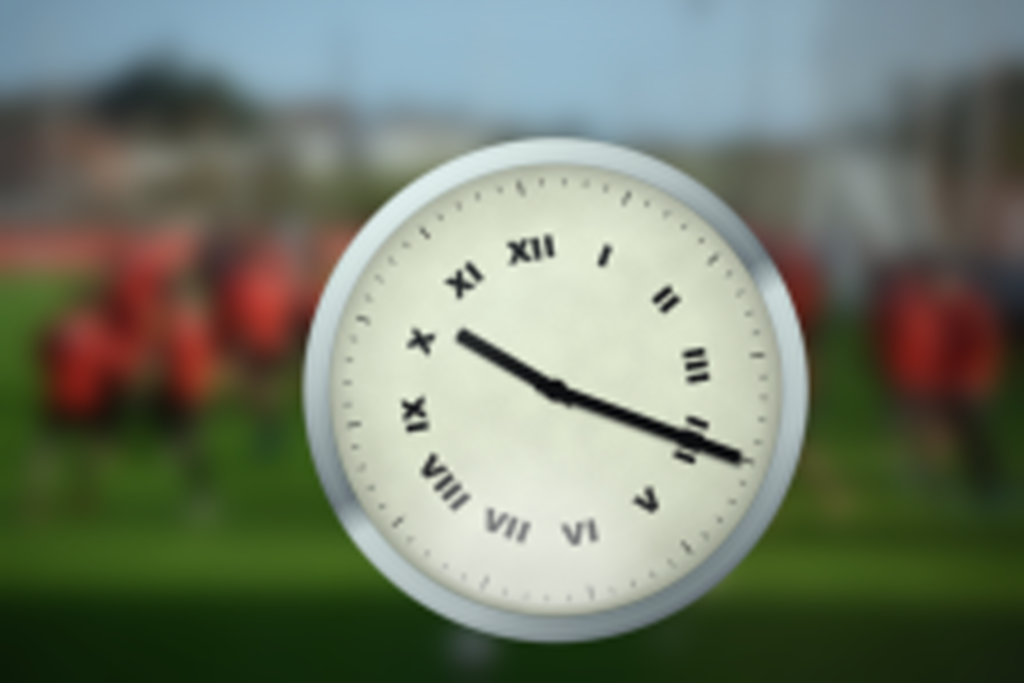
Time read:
10 h 20 min
